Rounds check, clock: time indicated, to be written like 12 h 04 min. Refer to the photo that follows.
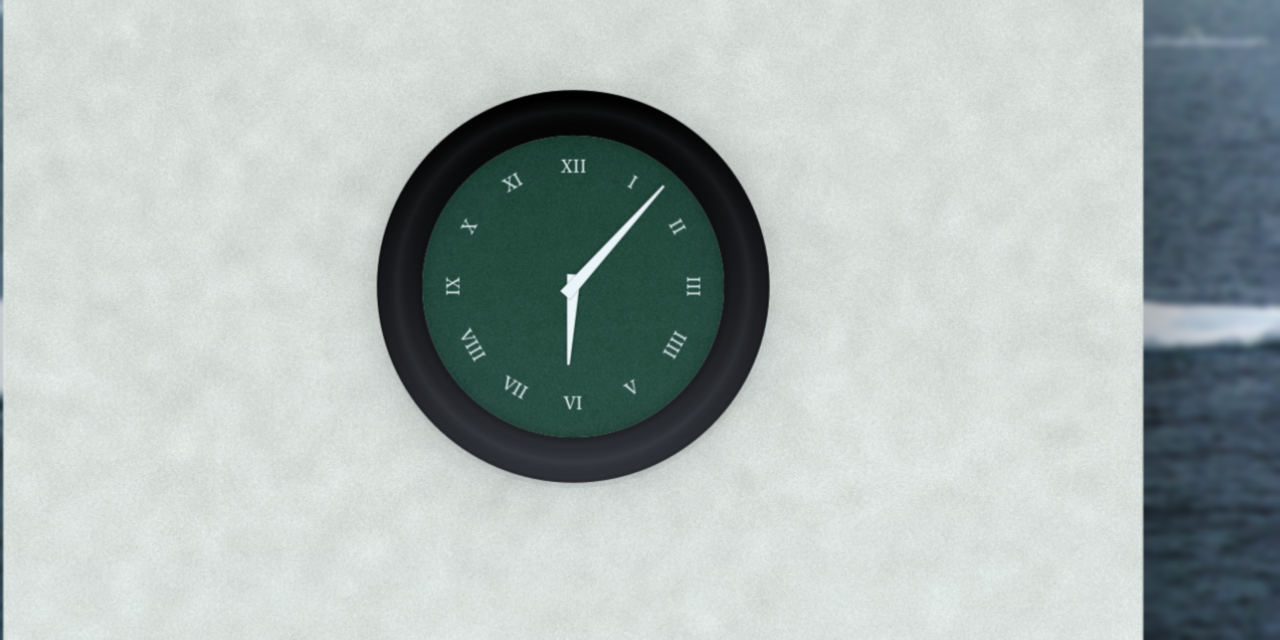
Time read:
6 h 07 min
